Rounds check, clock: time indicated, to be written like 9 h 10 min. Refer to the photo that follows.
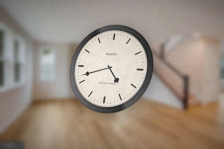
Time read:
4 h 42 min
